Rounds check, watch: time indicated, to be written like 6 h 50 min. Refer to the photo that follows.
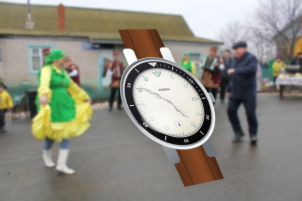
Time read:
4 h 51 min
